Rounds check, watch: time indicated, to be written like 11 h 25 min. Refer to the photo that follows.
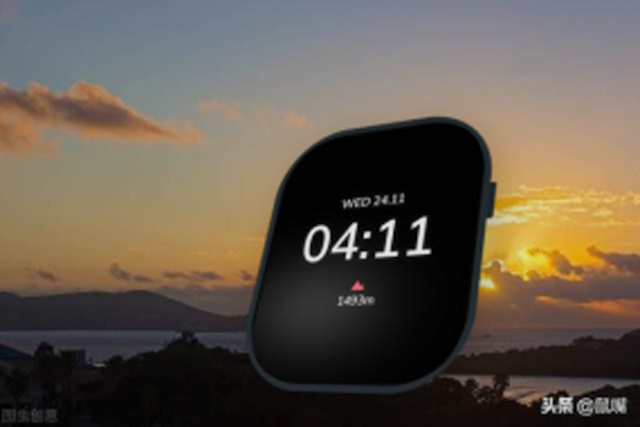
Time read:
4 h 11 min
